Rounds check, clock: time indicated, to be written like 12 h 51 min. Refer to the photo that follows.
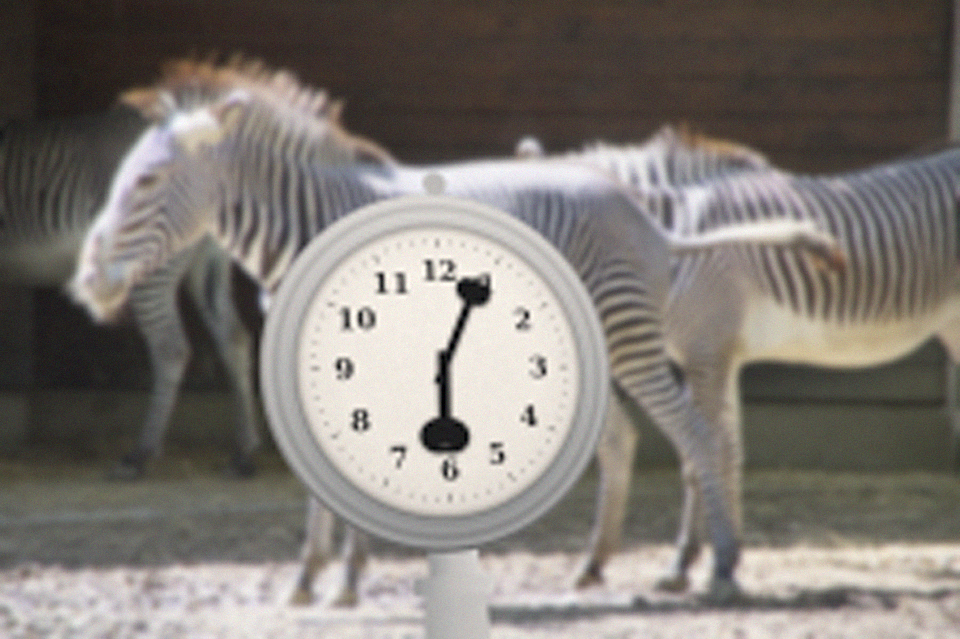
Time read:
6 h 04 min
